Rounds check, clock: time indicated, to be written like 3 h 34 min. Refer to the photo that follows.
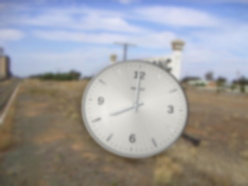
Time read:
8 h 00 min
